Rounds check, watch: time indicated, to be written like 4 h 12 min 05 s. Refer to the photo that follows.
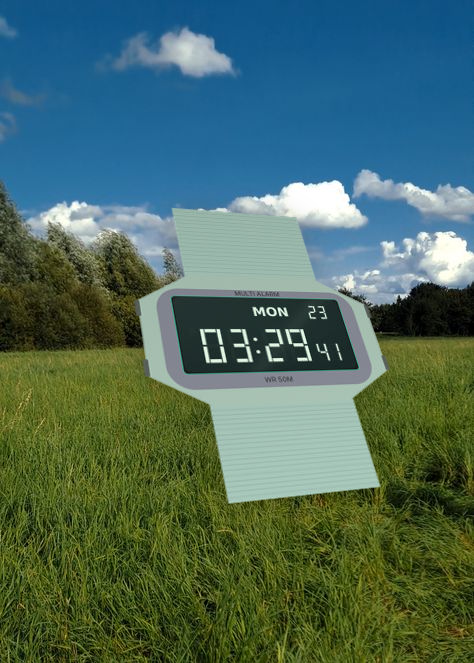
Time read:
3 h 29 min 41 s
